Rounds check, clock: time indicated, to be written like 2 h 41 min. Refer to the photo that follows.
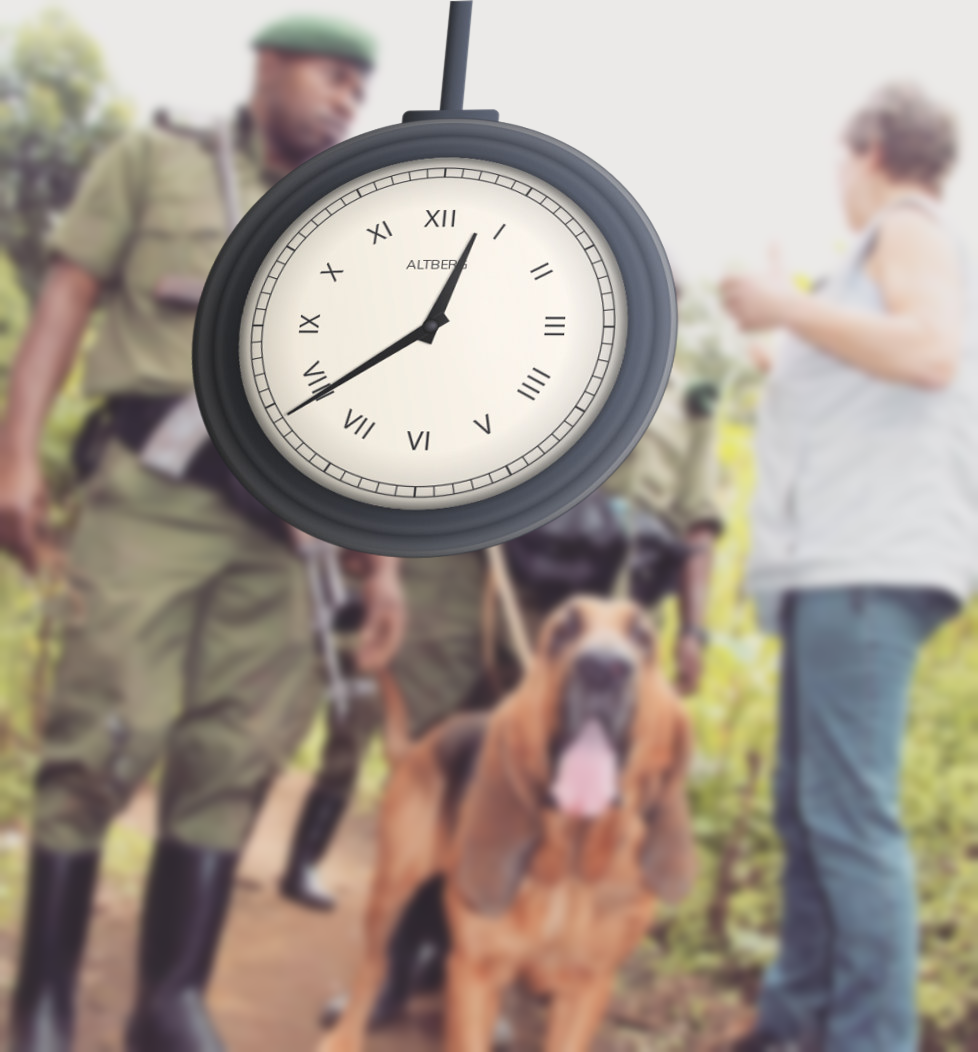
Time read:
12 h 39 min
